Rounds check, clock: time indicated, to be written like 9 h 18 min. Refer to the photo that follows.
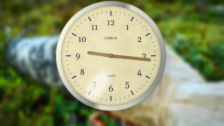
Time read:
9 h 16 min
